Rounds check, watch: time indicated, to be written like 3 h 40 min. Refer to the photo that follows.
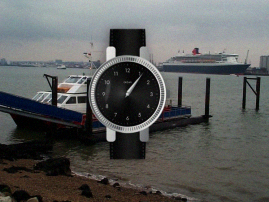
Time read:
1 h 06 min
